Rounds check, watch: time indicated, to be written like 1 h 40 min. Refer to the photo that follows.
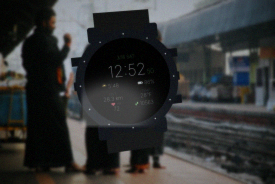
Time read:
12 h 52 min
